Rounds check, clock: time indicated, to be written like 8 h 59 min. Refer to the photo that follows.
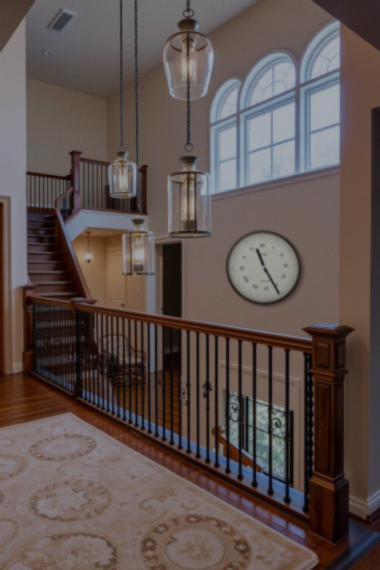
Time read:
11 h 26 min
